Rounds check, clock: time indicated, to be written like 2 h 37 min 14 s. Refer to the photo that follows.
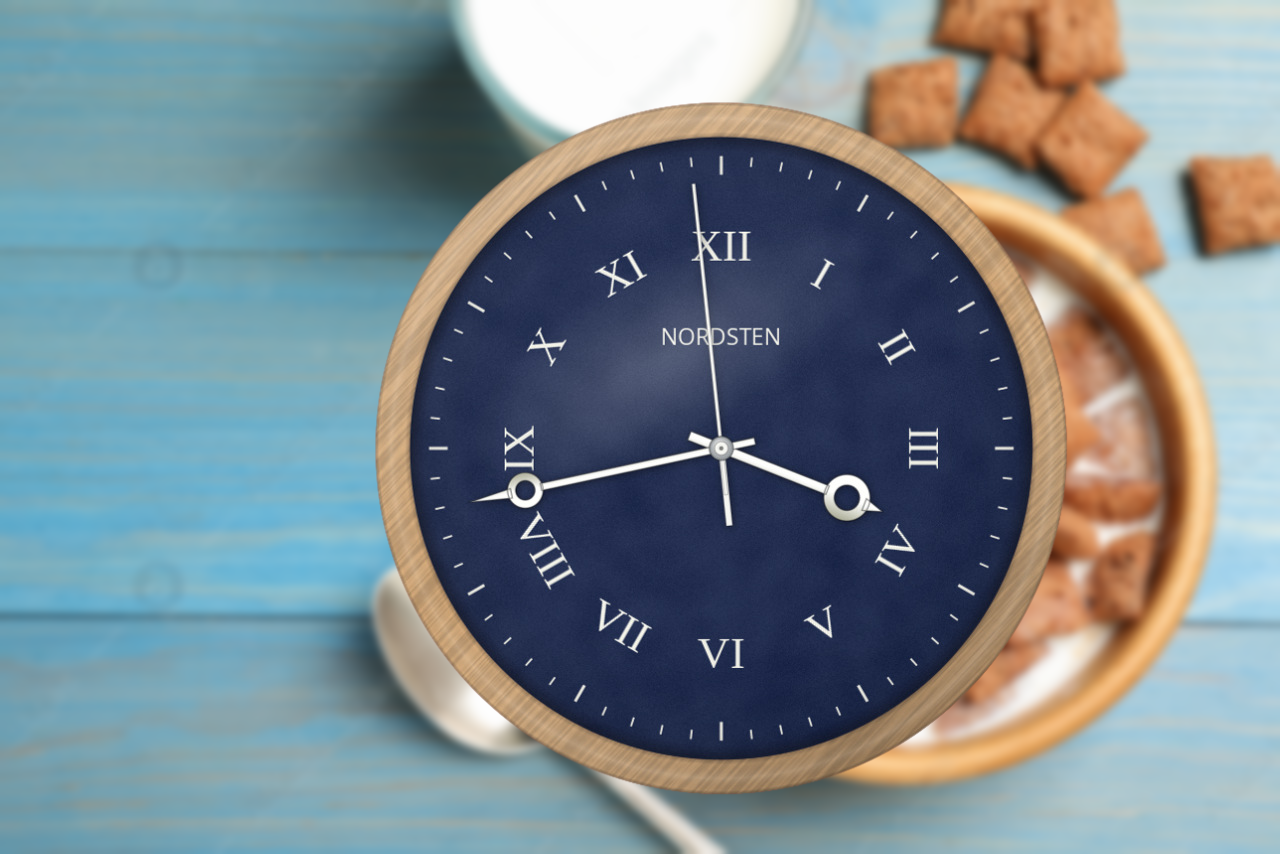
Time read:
3 h 42 min 59 s
